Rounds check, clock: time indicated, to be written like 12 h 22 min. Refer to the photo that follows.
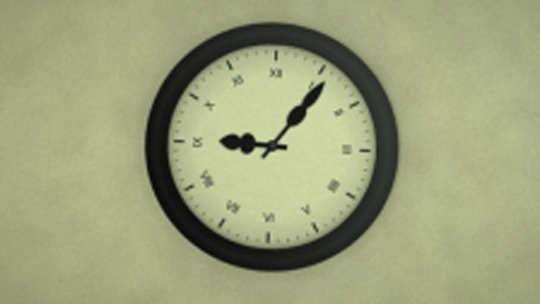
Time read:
9 h 06 min
